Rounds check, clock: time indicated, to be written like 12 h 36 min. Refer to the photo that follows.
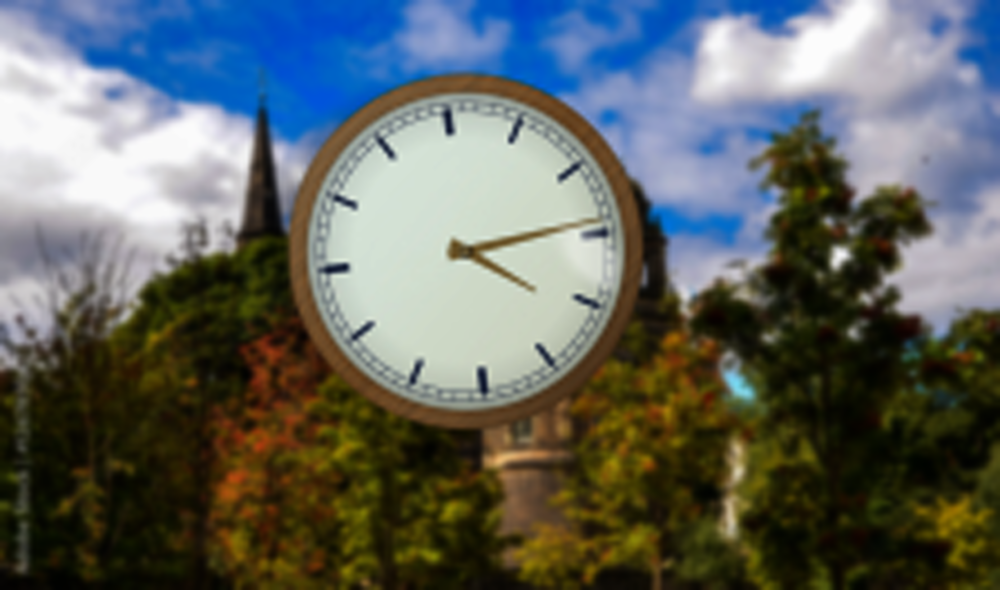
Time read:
4 h 14 min
